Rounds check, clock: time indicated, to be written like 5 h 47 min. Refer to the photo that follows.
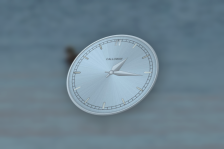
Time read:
1 h 16 min
